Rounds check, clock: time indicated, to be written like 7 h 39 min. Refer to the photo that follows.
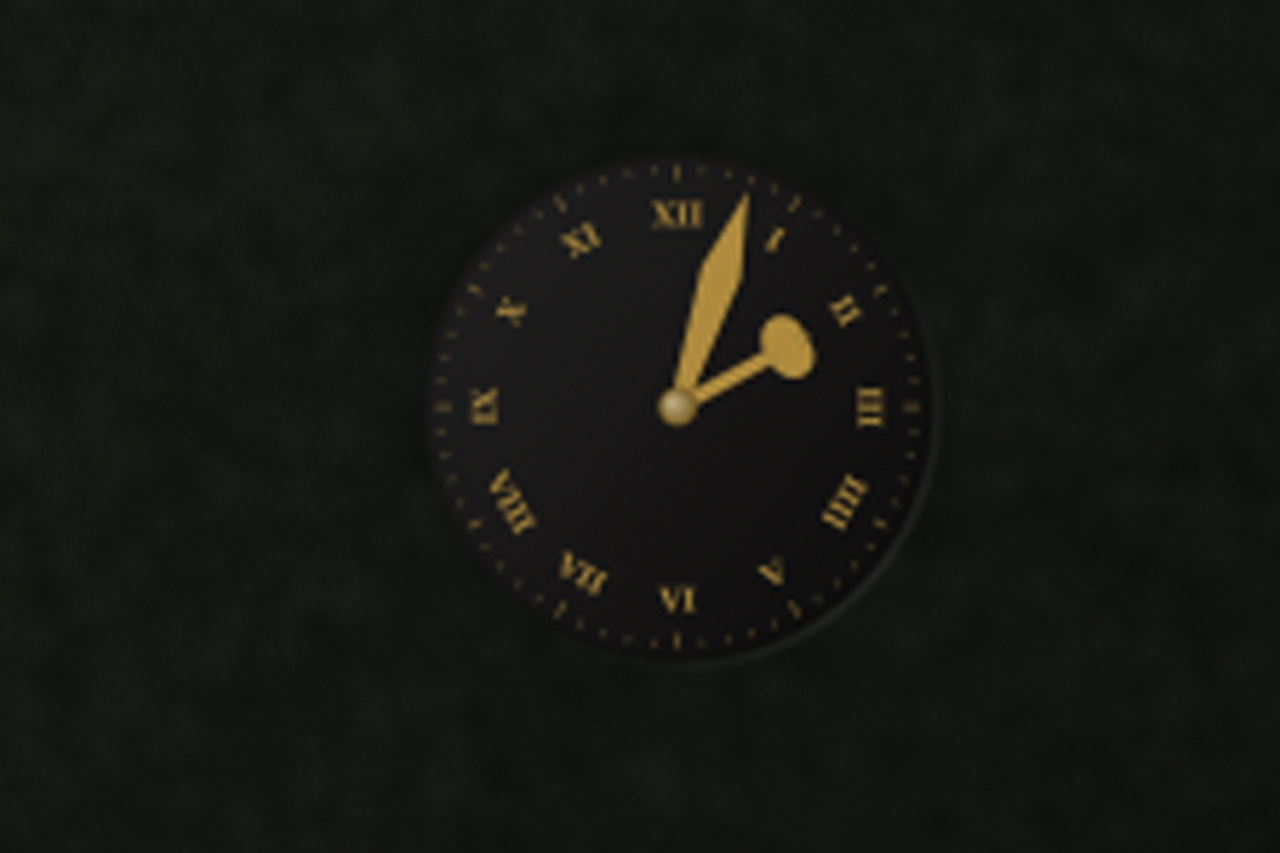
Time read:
2 h 03 min
